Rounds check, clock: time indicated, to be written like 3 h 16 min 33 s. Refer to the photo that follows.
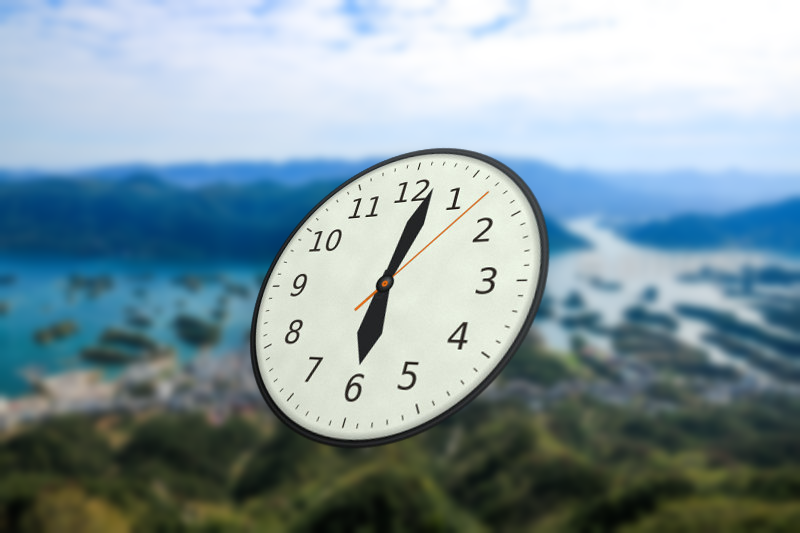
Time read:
6 h 02 min 07 s
